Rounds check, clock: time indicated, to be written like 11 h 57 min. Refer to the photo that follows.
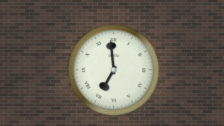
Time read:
6 h 59 min
